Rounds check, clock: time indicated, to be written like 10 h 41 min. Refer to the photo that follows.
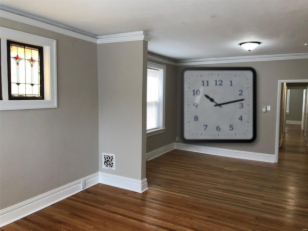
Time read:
10 h 13 min
